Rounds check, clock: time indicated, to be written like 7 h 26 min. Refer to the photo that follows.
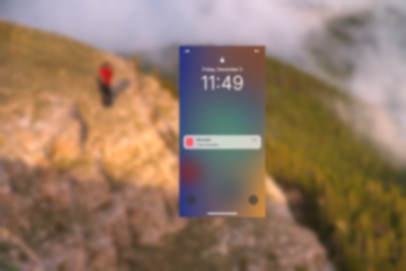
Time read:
11 h 49 min
